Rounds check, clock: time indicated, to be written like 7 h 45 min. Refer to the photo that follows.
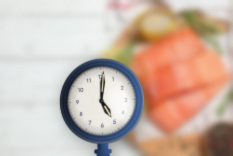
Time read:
5 h 01 min
